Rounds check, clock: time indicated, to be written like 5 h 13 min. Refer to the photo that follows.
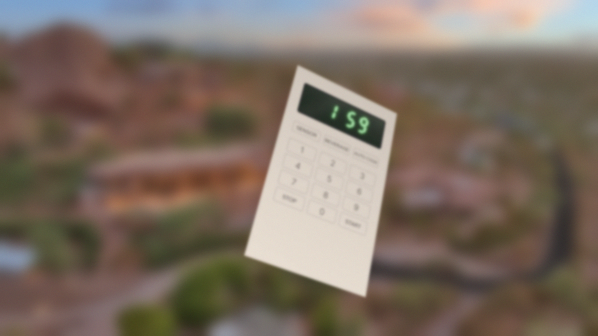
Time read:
1 h 59 min
